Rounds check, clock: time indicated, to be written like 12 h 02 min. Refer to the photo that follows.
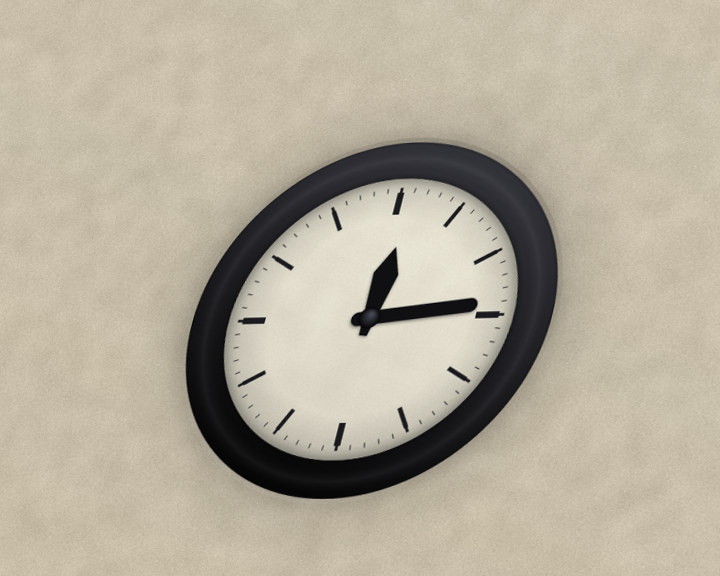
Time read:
12 h 14 min
